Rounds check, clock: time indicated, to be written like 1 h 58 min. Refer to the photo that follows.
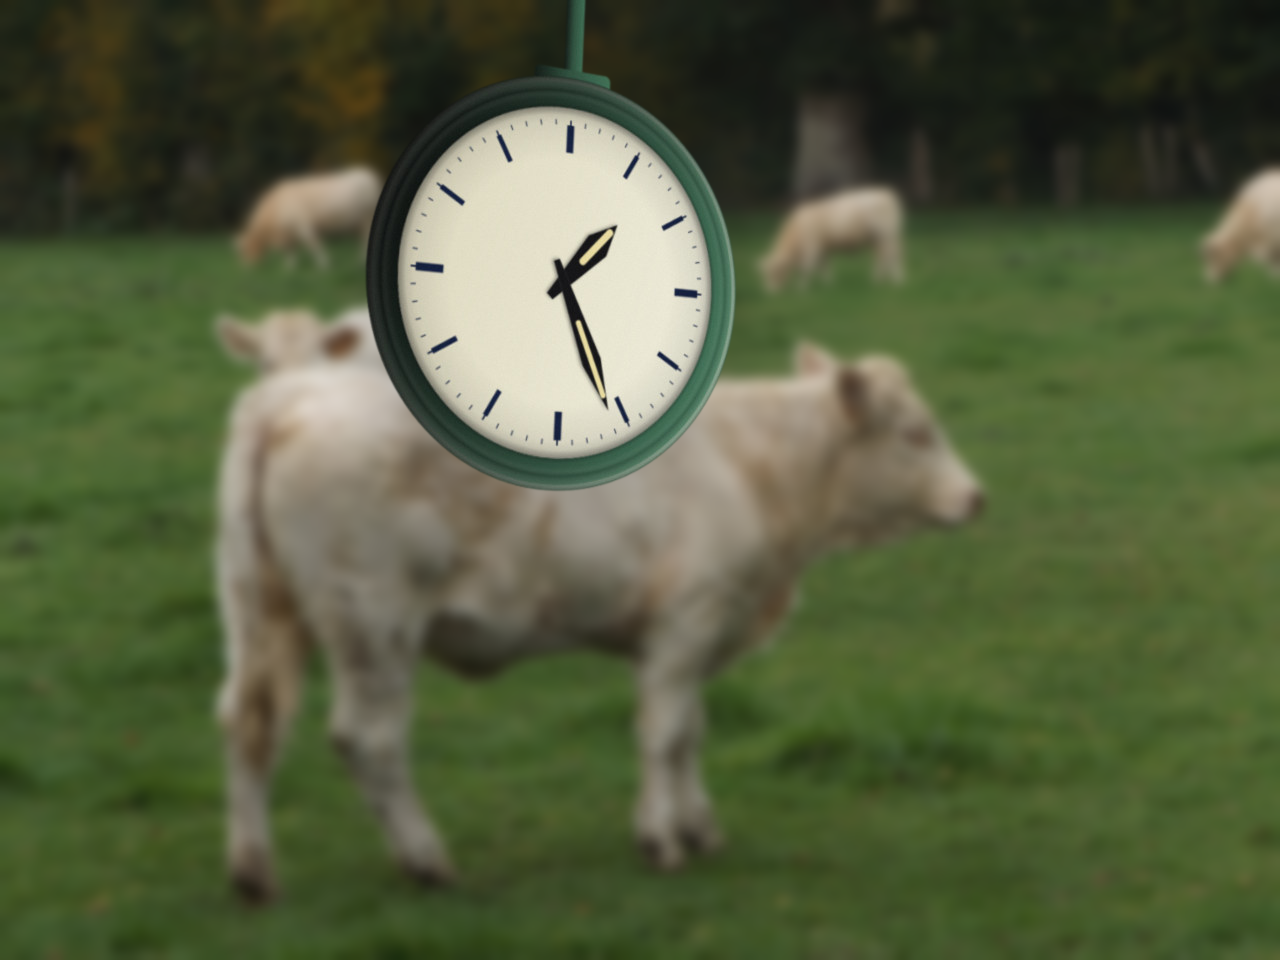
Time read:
1 h 26 min
